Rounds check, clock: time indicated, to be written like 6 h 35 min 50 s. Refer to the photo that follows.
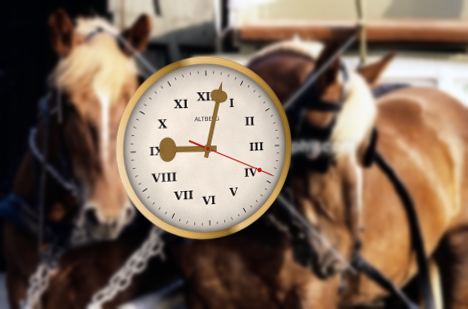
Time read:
9 h 02 min 19 s
